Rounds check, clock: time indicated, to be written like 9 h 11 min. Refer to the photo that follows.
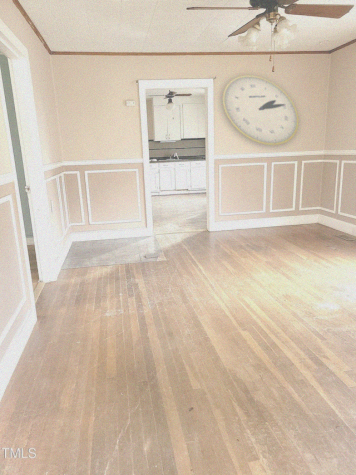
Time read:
2 h 14 min
